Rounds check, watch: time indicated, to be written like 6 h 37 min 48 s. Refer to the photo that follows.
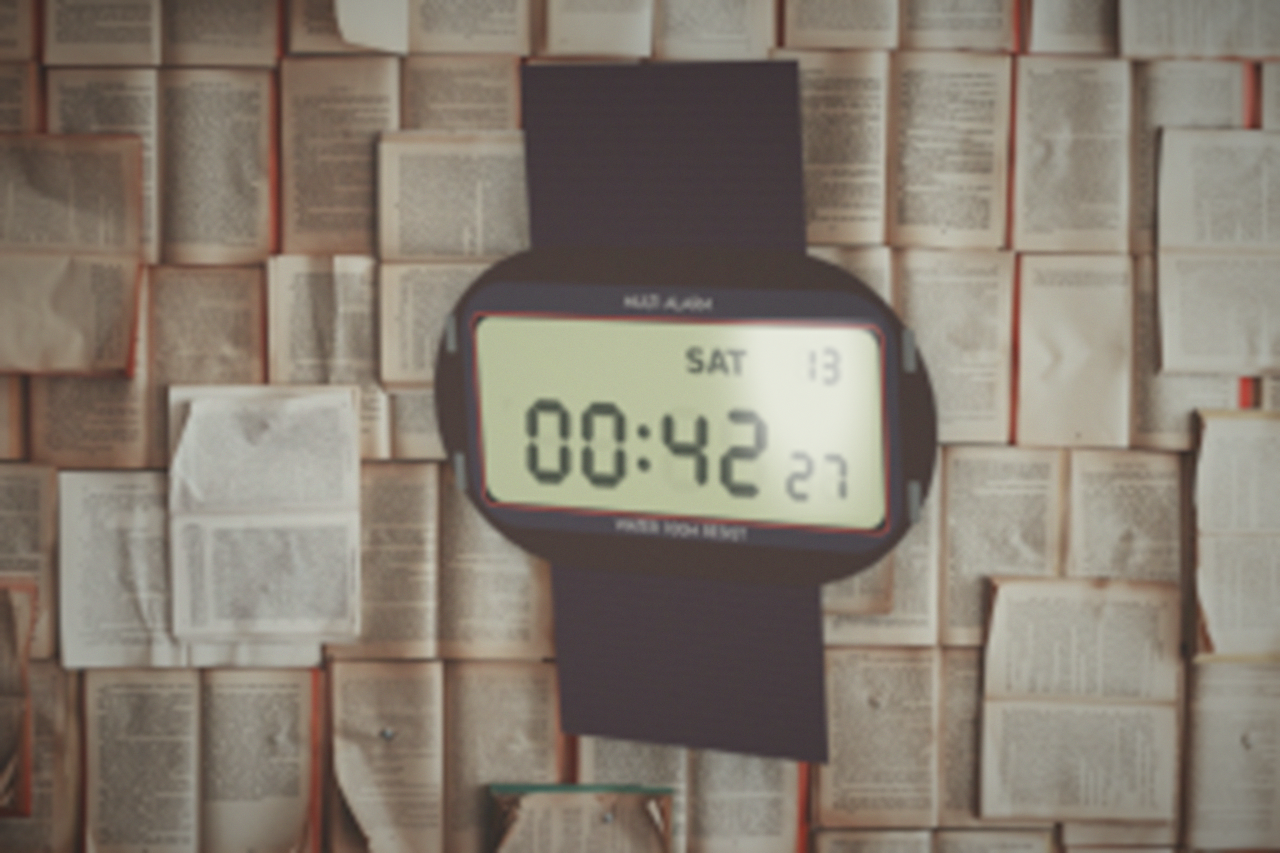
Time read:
0 h 42 min 27 s
